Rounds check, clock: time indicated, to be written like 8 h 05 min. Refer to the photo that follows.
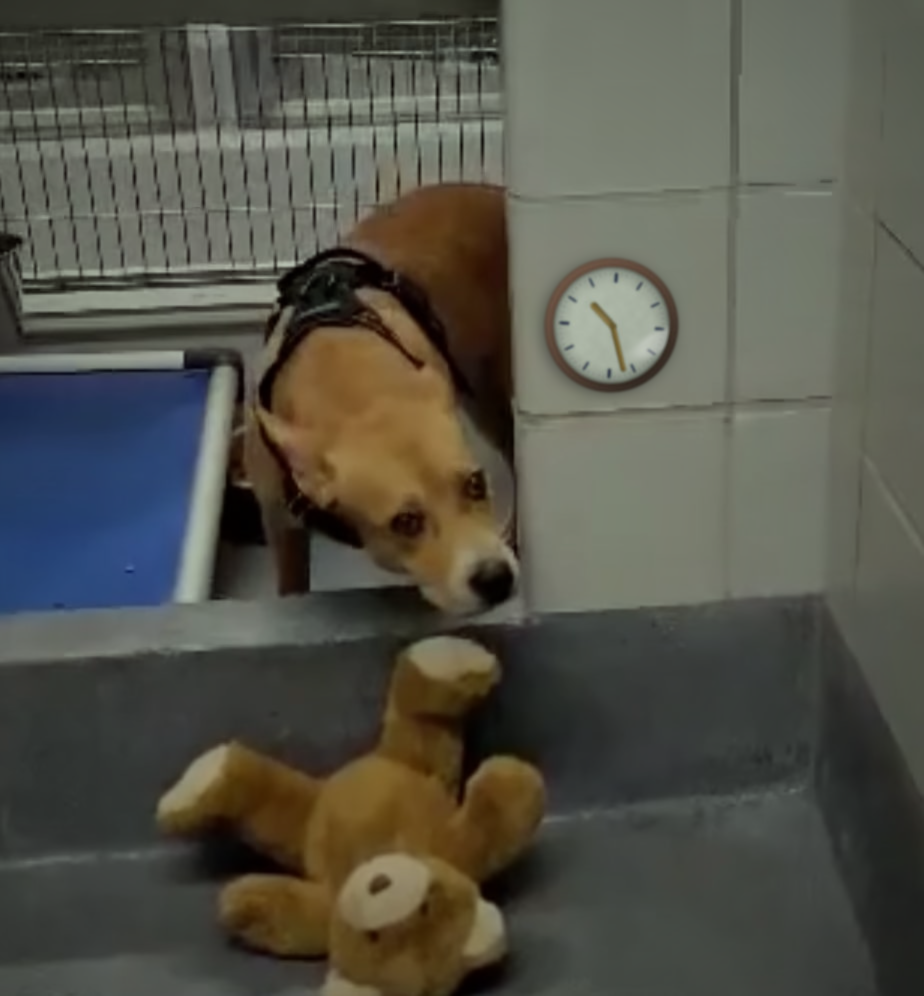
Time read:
10 h 27 min
